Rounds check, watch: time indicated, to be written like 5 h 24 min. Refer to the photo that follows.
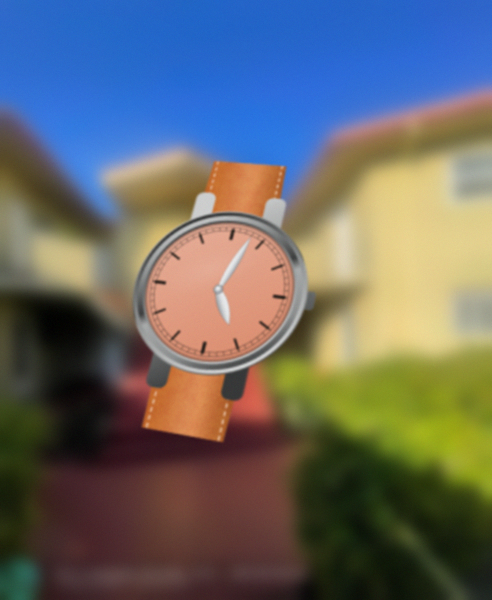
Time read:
5 h 03 min
